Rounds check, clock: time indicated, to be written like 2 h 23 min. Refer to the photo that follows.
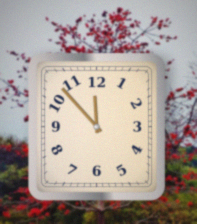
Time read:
11 h 53 min
